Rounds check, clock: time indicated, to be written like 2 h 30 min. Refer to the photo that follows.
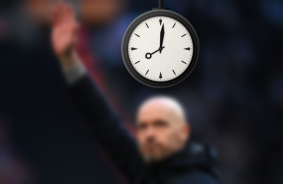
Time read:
8 h 01 min
